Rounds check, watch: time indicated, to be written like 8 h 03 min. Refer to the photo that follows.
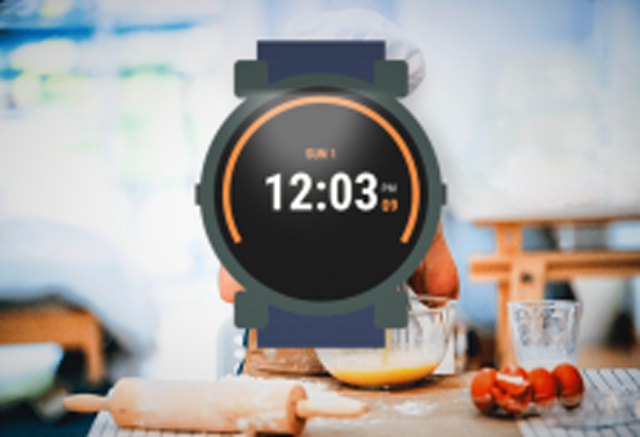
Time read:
12 h 03 min
